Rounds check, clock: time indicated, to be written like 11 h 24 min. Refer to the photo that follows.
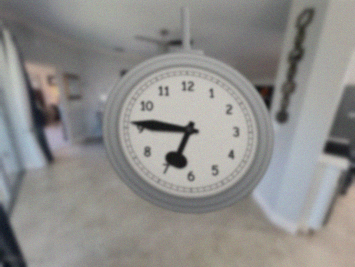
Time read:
6 h 46 min
